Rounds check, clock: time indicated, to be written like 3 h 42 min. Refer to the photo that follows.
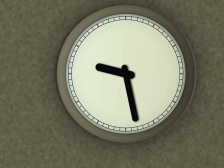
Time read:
9 h 28 min
